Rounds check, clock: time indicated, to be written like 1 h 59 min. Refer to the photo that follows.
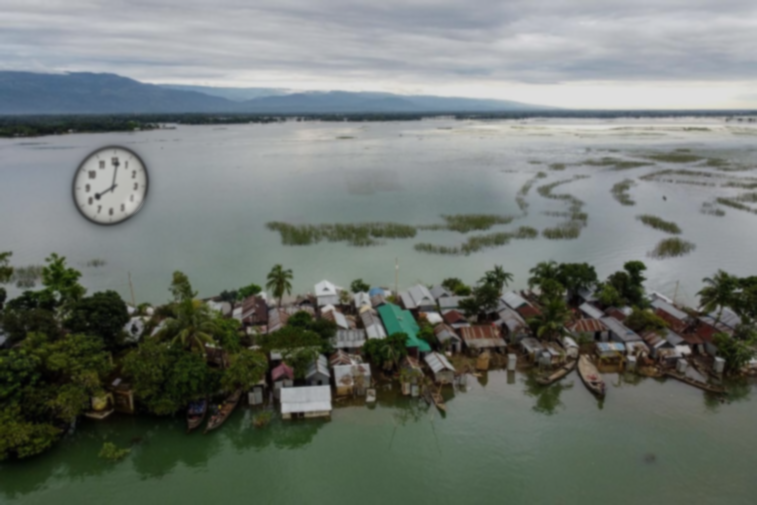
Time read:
8 h 01 min
